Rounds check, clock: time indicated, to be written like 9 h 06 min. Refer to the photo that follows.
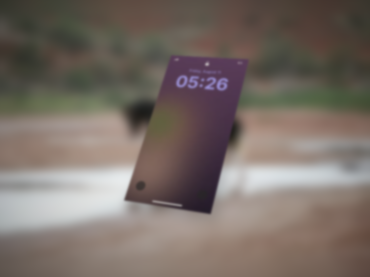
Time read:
5 h 26 min
